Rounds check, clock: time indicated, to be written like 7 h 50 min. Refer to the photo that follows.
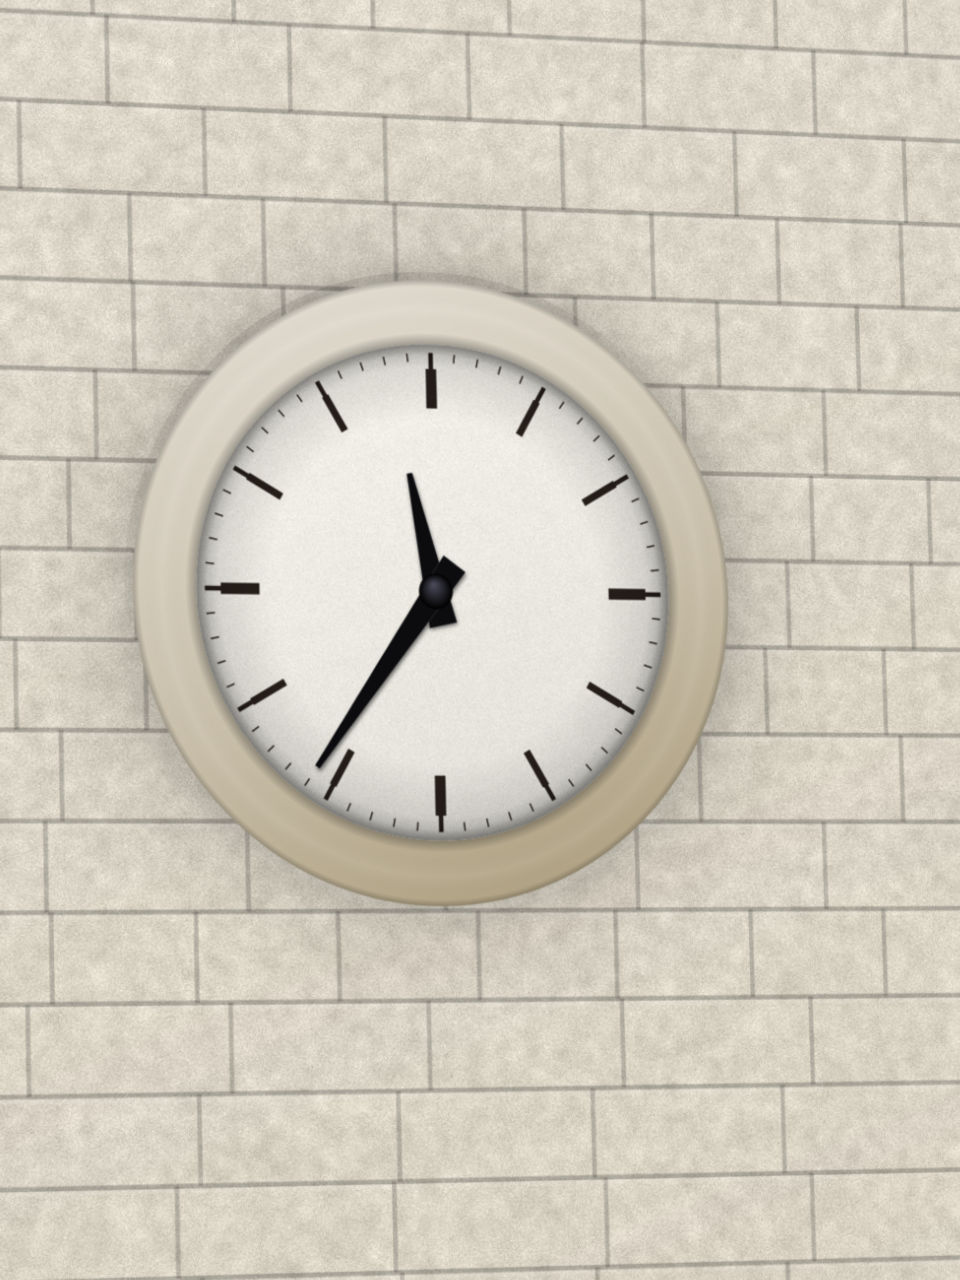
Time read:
11 h 36 min
